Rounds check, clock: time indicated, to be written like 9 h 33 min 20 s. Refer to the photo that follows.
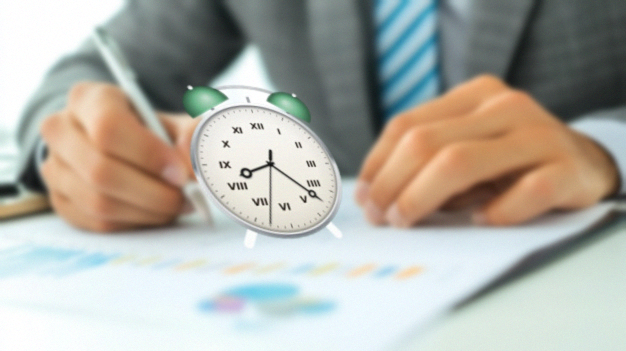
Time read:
8 h 22 min 33 s
